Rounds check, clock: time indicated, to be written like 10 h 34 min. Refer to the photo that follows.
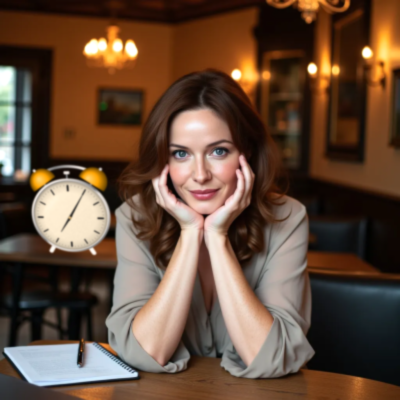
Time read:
7 h 05 min
